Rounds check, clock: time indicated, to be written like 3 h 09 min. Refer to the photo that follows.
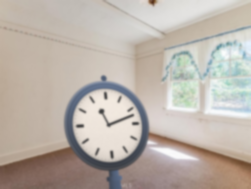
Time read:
11 h 12 min
